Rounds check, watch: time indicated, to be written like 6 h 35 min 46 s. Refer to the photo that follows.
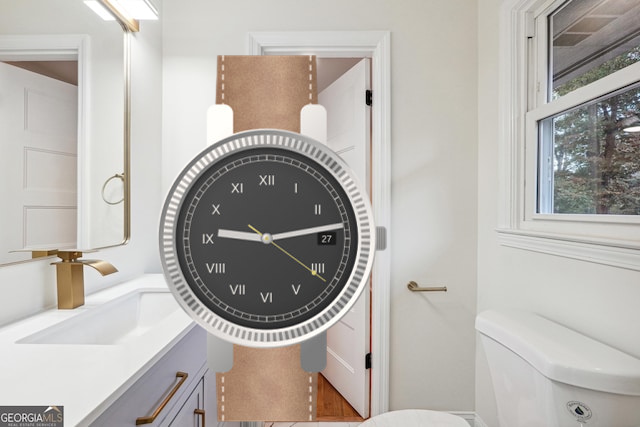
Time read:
9 h 13 min 21 s
